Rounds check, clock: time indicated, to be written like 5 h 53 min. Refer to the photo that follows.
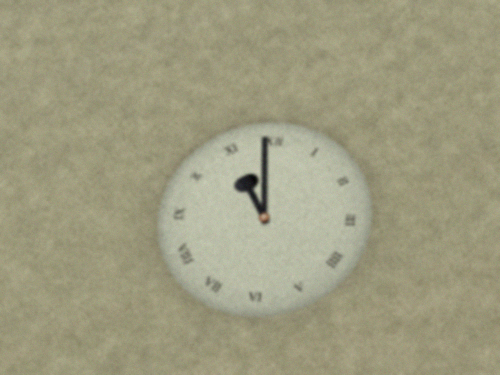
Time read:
10 h 59 min
